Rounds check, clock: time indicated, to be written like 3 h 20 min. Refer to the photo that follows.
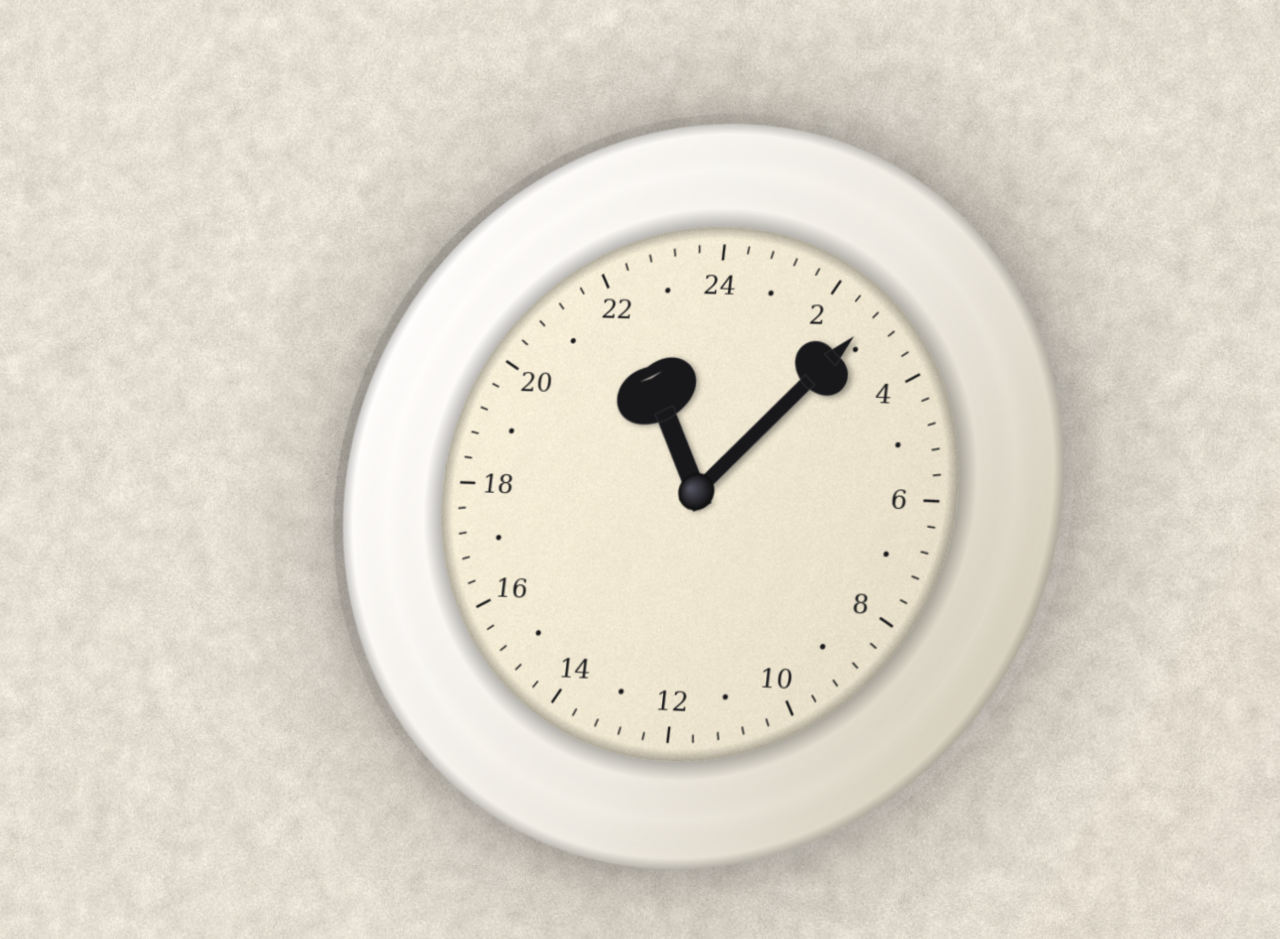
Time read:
22 h 07 min
